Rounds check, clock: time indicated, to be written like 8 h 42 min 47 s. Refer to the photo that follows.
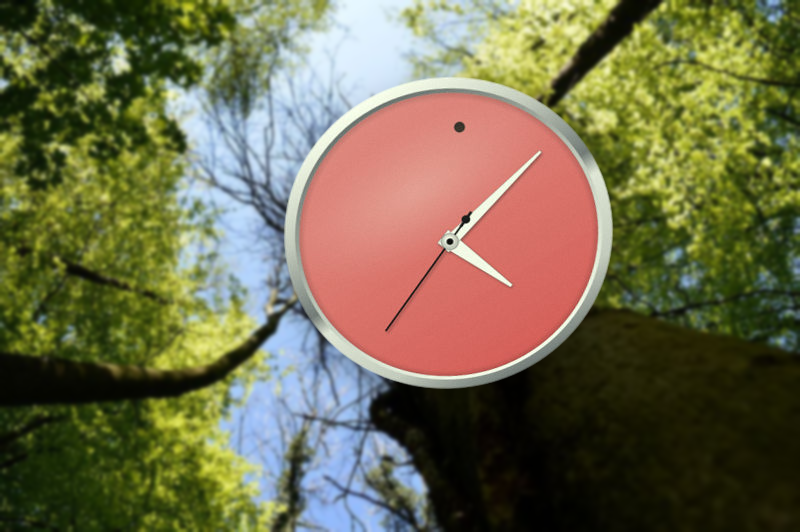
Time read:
4 h 06 min 35 s
